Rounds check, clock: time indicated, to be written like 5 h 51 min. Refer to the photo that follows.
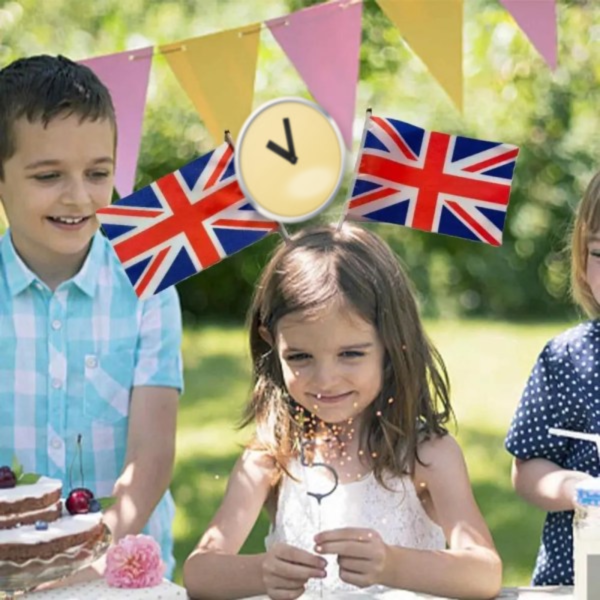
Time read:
9 h 58 min
